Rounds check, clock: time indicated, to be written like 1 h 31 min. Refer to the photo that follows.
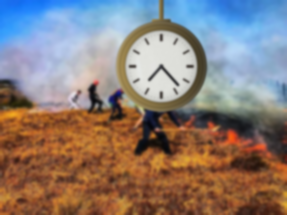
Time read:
7 h 23 min
